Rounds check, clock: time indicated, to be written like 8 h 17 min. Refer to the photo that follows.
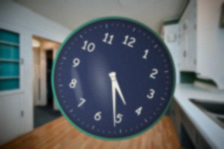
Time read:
4 h 26 min
